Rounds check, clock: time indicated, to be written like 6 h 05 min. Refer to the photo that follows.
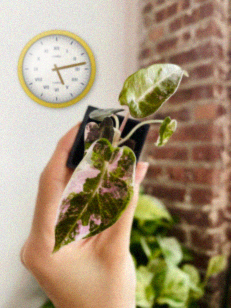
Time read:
5 h 13 min
